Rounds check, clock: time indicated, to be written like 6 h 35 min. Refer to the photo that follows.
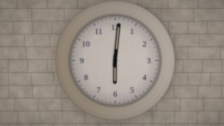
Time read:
6 h 01 min
